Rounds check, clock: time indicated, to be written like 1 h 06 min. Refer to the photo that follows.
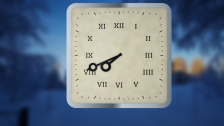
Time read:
7 h 41 min
